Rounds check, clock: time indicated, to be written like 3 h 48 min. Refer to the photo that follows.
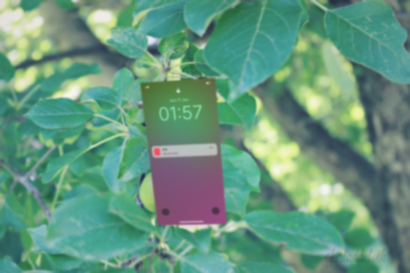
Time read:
1 h 57 min
